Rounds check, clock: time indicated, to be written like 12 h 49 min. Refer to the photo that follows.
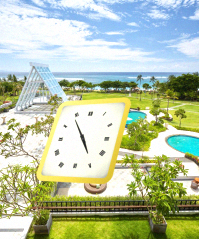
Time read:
4 h 54 min
